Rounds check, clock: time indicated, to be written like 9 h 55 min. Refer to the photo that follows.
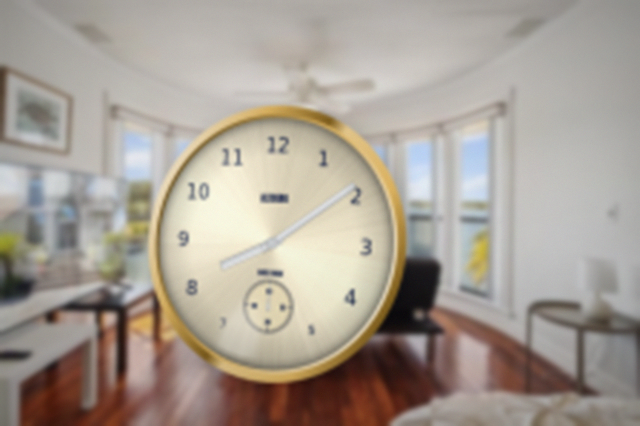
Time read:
8 h 09 min
